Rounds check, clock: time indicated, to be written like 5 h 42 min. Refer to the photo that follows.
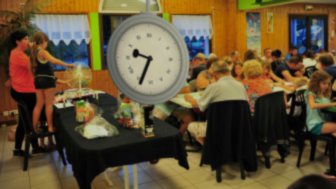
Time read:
9 h 34 min
